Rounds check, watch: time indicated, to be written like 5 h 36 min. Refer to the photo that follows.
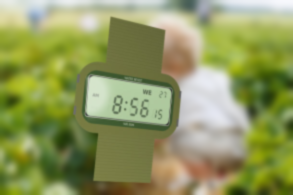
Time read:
8 h 56 min
